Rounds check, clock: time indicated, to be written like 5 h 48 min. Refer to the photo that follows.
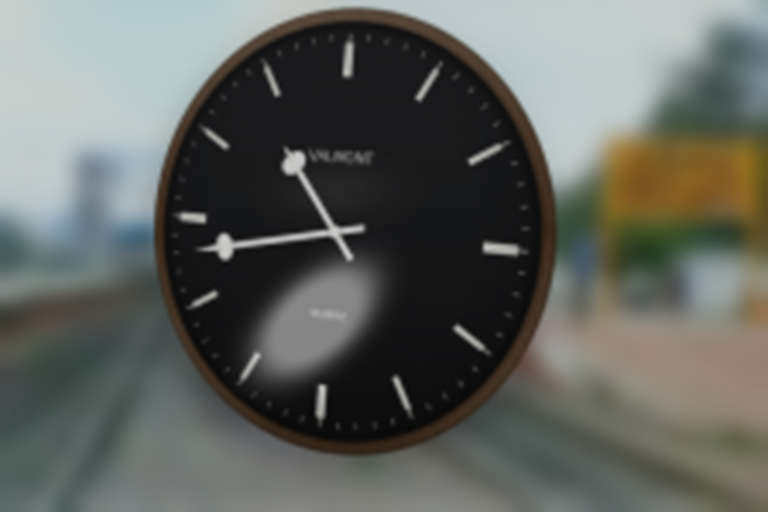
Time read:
10 h 43 min
